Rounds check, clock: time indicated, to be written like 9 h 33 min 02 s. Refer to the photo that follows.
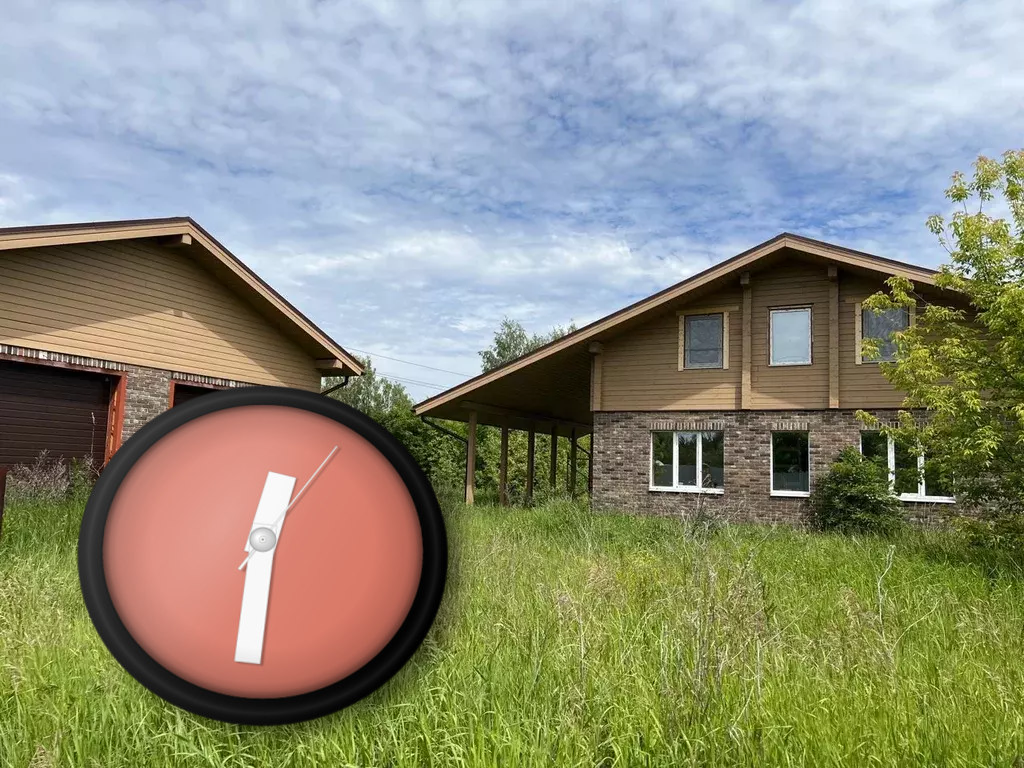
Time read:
12 h 31 min 06 s
